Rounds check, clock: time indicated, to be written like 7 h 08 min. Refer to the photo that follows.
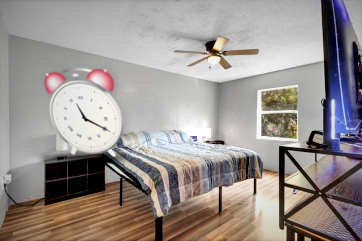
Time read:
11 h 20 min
